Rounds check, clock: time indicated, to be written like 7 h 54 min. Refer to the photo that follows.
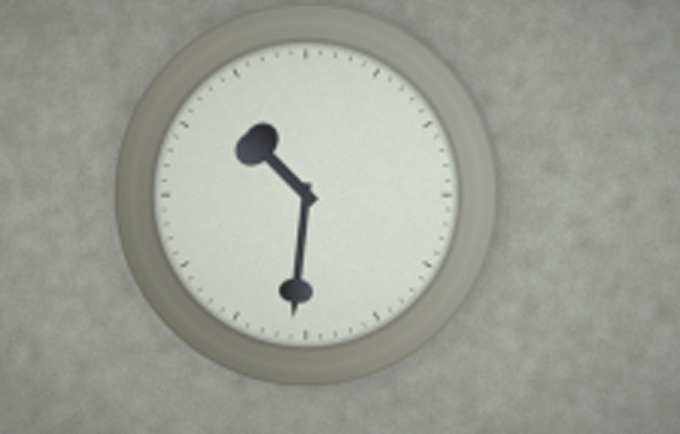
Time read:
10 h 31 min
